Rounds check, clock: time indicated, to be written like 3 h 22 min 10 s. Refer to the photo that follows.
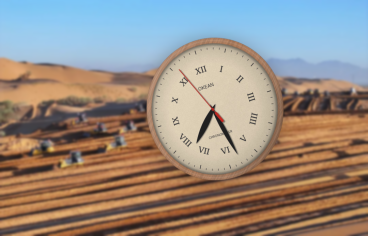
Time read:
7 h 27 min 56 s
